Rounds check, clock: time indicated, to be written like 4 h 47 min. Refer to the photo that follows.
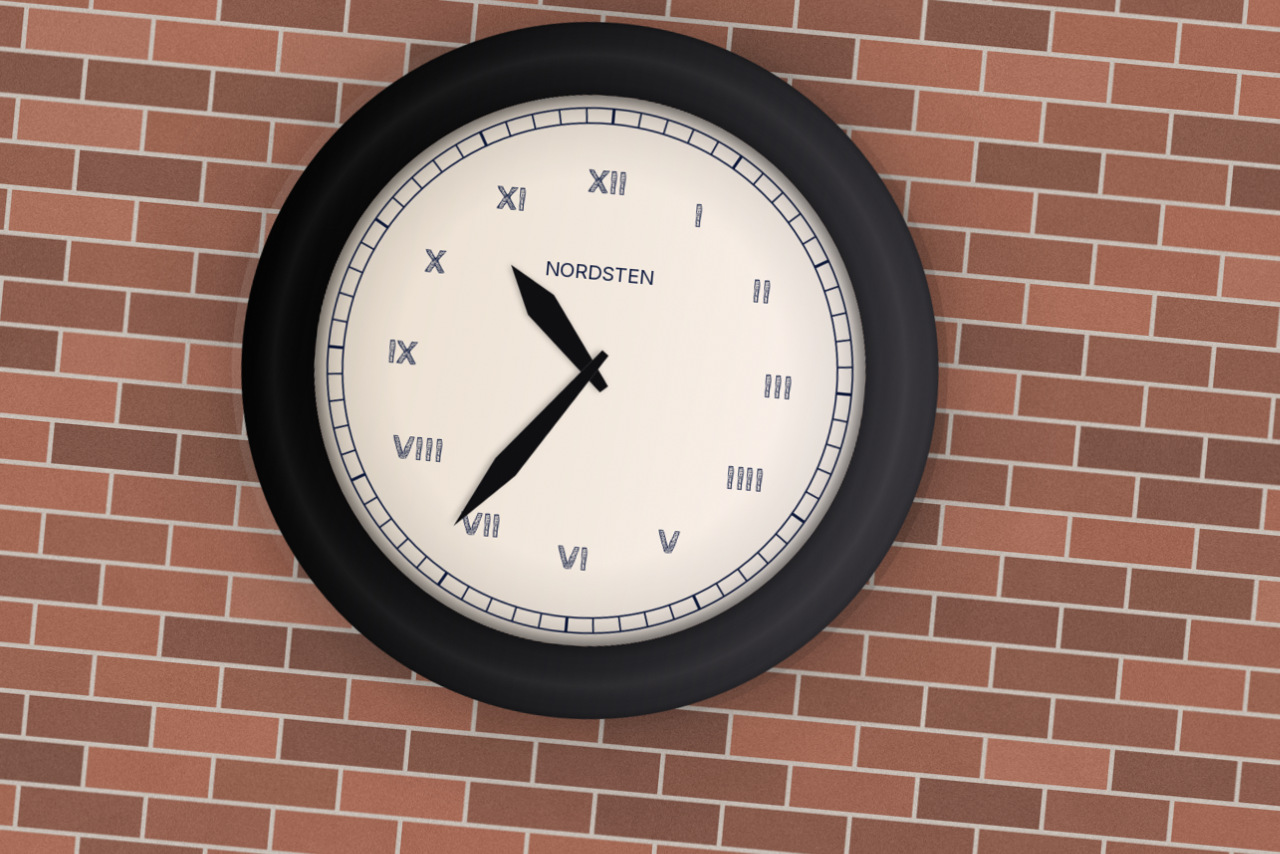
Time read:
10 h 36 min
